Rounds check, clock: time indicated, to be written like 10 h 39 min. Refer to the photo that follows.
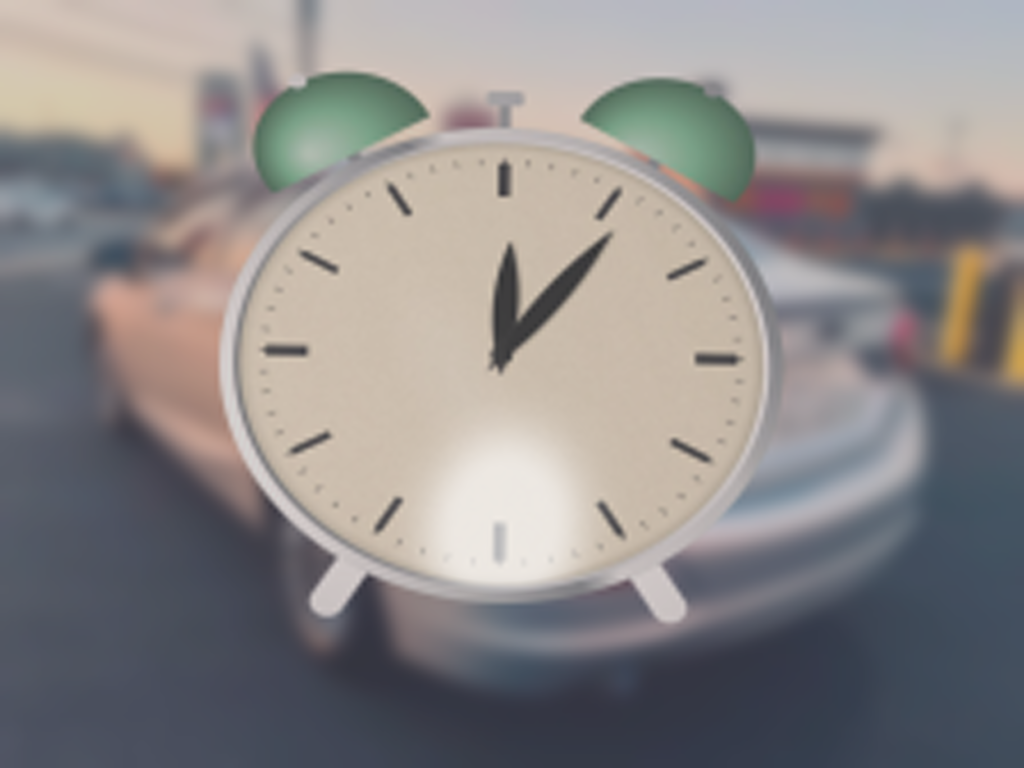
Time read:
12 h 06 min
